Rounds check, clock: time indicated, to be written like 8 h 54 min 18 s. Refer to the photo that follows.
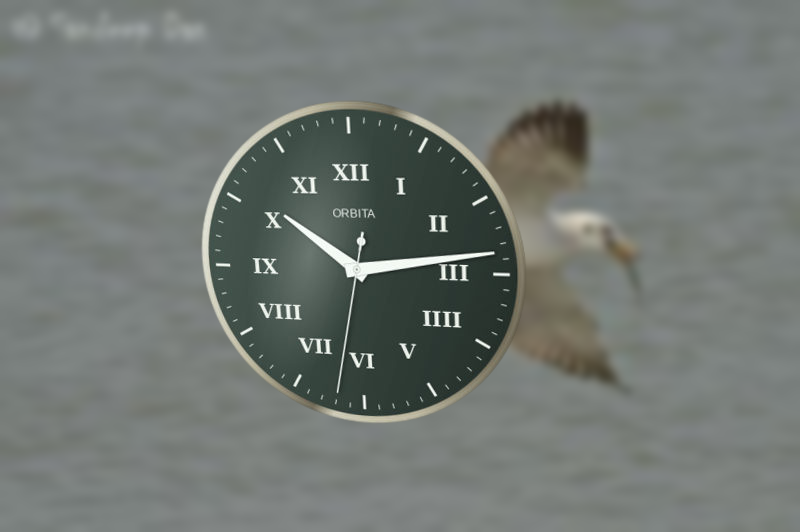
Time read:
10 h 13 min 32 s
